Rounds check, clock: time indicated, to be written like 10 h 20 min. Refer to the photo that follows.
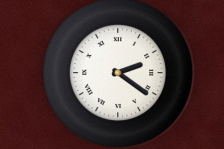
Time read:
2 h 21 min
